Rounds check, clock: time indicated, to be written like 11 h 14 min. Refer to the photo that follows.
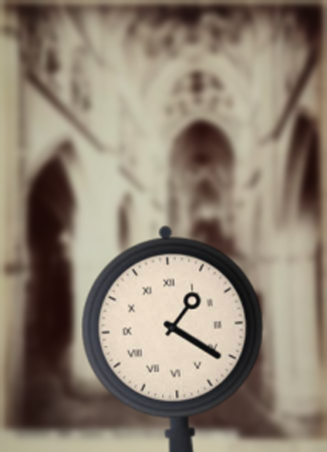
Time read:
1 h 21 min
